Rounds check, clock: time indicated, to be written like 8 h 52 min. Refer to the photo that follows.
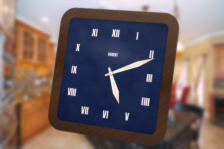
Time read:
5 h 11 min
